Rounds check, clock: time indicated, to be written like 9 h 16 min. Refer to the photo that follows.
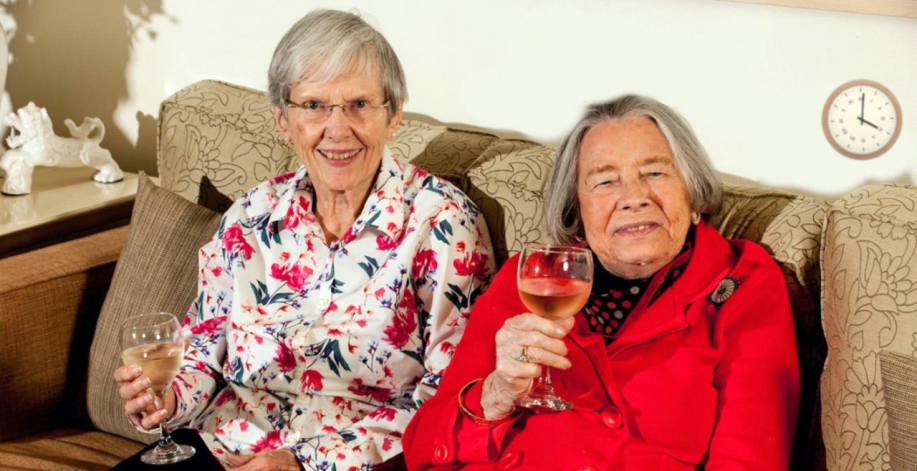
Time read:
4 h 01 min
